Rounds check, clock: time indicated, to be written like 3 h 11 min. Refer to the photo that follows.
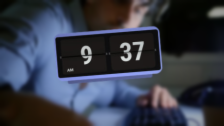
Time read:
9 h 37 min
